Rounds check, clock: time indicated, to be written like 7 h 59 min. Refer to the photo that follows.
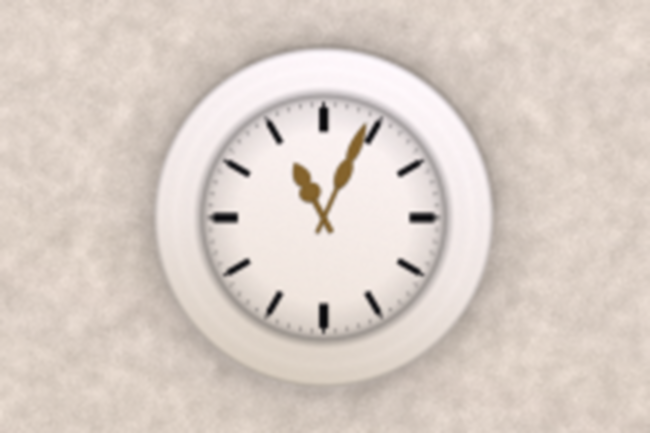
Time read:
11 h 04 min
